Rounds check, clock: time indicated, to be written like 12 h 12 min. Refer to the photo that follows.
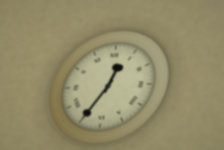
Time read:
12 h 35 min
